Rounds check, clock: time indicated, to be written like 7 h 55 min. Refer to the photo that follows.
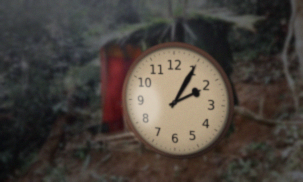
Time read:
2 h 05 min
